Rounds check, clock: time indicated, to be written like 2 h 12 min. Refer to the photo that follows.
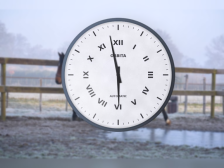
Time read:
5 h 58 min
